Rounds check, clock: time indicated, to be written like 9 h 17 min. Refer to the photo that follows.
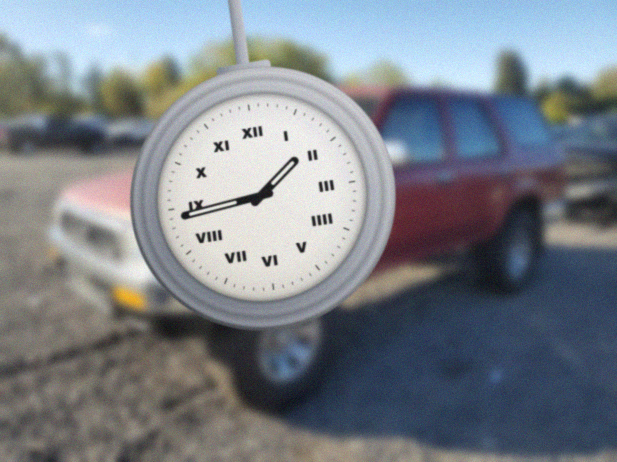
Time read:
1 h 44 min
